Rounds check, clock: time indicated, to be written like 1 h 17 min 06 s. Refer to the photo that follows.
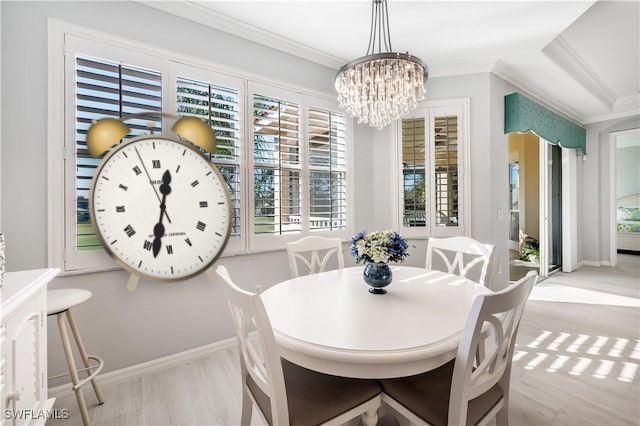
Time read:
12 h 32 min 57 s
